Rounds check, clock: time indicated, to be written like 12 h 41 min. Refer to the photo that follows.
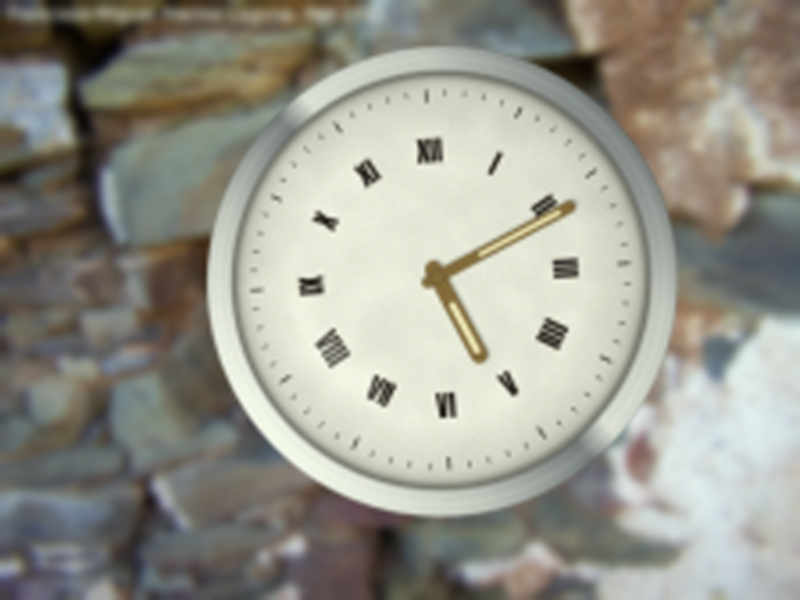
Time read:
5 h 11 min
